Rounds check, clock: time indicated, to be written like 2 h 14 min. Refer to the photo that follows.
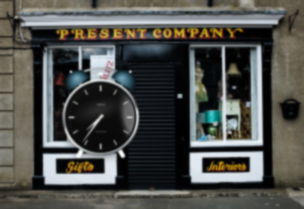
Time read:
7 h 36 min
